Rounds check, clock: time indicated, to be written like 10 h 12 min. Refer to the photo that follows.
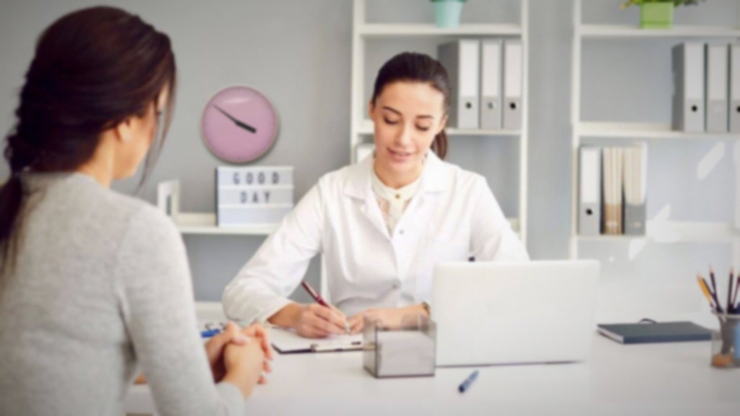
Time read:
3 h 51 min
